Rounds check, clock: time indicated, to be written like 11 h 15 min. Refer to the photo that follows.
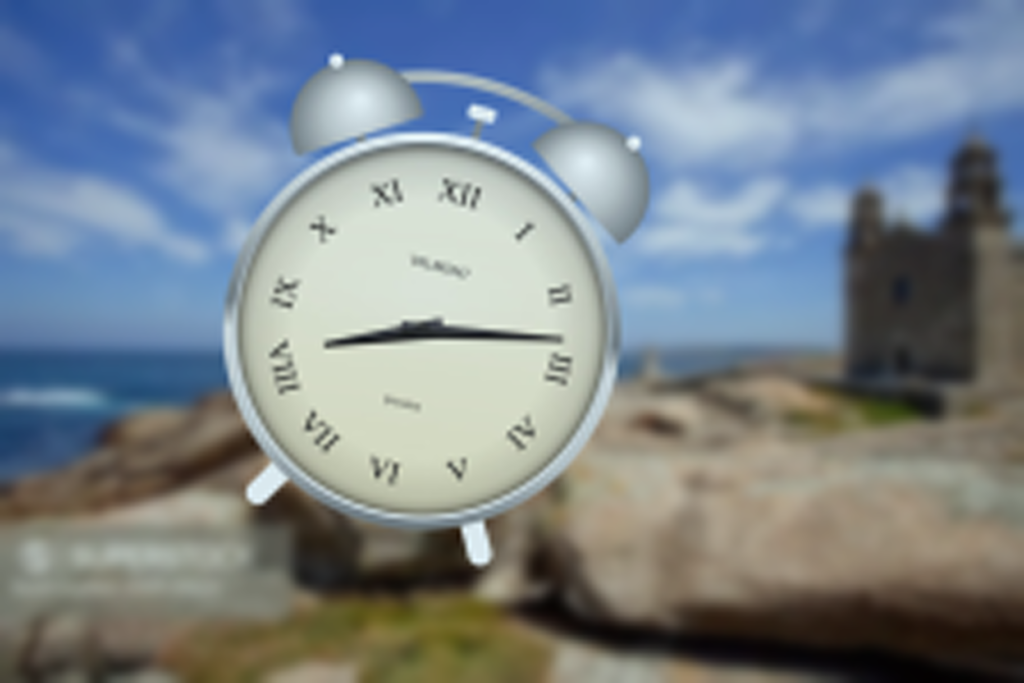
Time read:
8 h 13 min
